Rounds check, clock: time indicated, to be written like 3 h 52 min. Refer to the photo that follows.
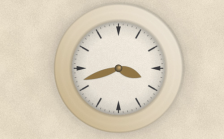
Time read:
3 h 42 min
